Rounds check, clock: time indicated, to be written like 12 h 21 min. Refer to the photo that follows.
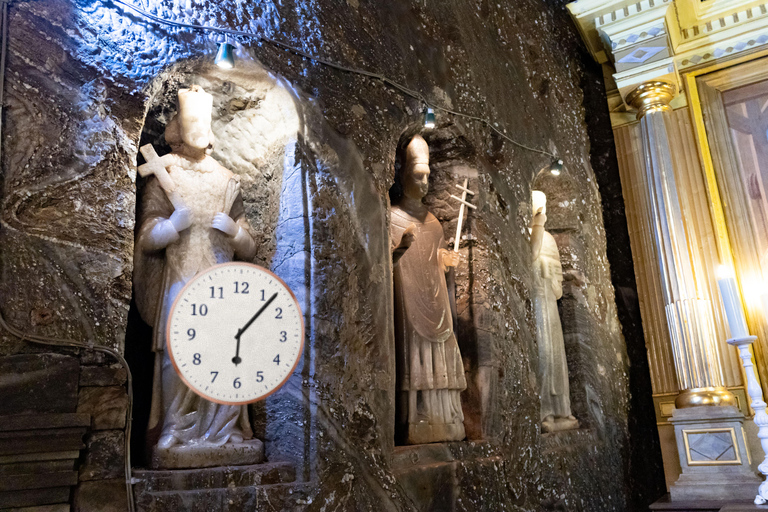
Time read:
6 h 07 min
